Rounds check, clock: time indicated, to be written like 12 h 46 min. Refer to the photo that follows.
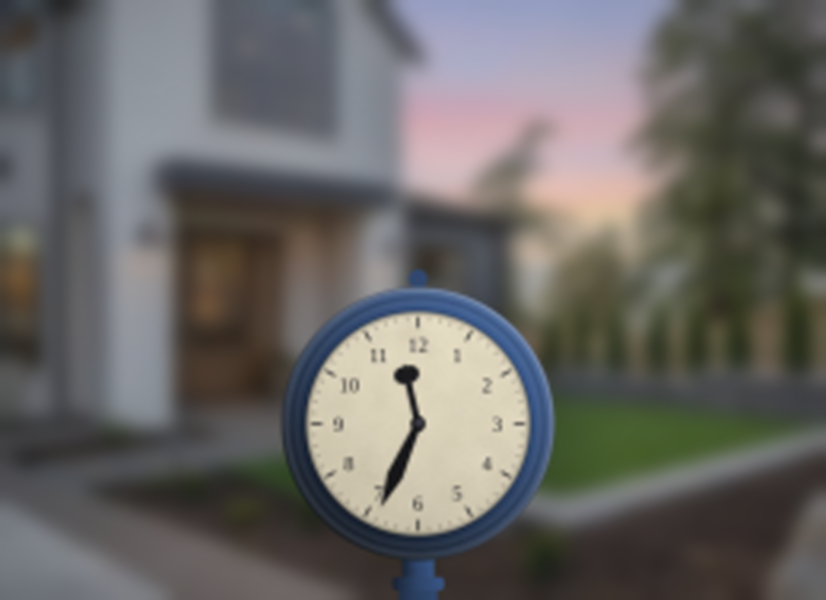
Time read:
11 h 34 min
